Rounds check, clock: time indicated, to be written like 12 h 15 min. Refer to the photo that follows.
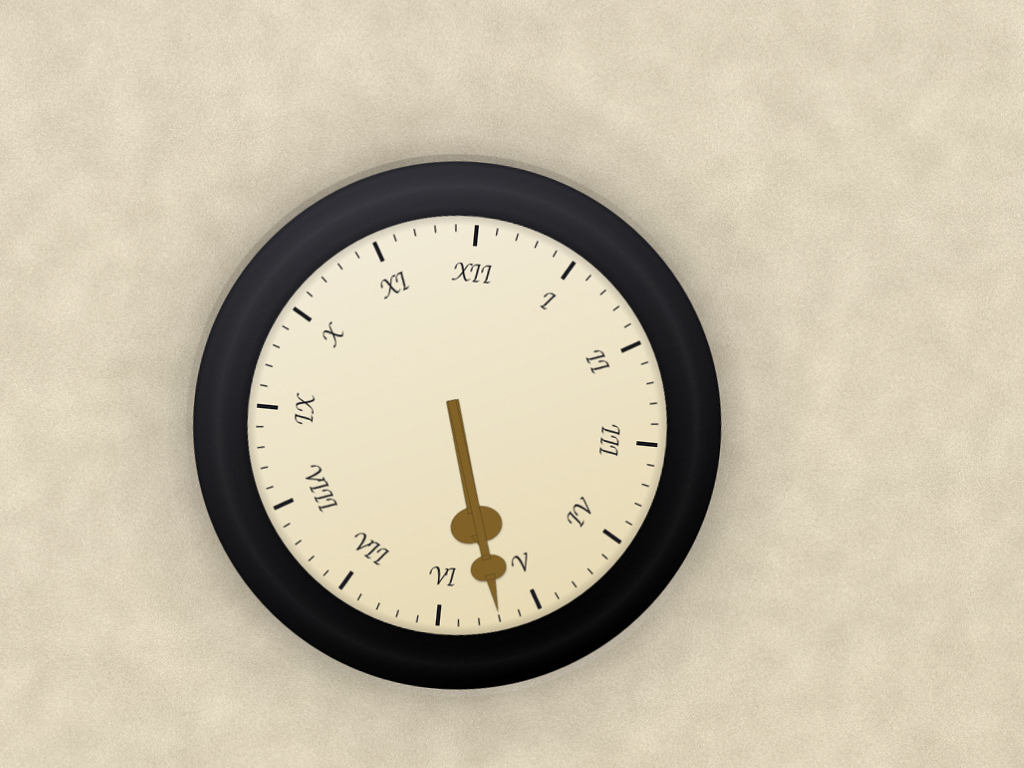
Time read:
5 h 27 min
